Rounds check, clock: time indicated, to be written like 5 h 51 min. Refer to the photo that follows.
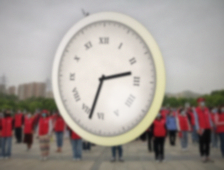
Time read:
2 h 33 min
